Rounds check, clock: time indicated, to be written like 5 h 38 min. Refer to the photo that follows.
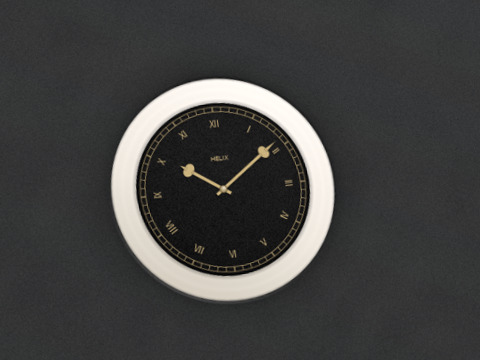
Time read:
10 h 09 min
